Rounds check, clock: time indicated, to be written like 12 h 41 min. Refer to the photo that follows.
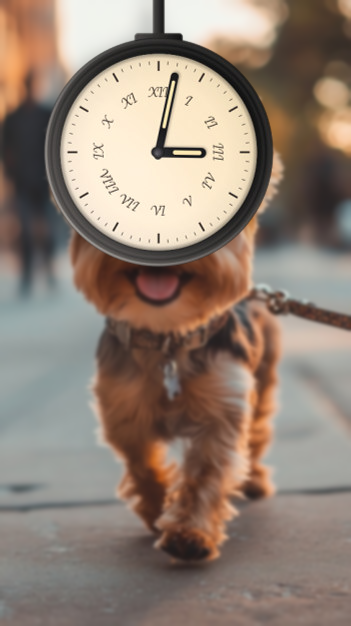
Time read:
3 h 02 min
